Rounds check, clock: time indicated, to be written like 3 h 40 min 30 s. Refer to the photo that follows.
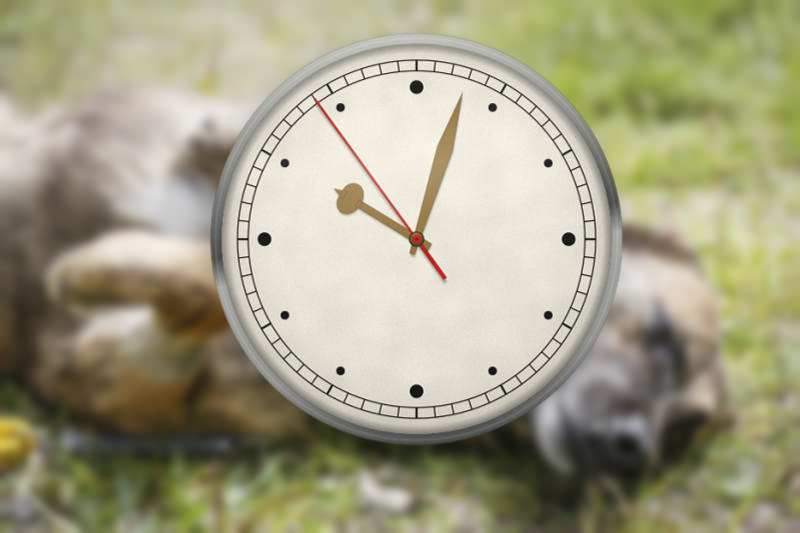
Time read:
10 h 02 min 54 s
